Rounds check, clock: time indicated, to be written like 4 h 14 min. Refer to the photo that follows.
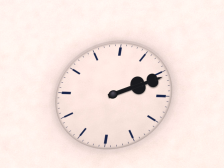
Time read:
2 h 11 min
